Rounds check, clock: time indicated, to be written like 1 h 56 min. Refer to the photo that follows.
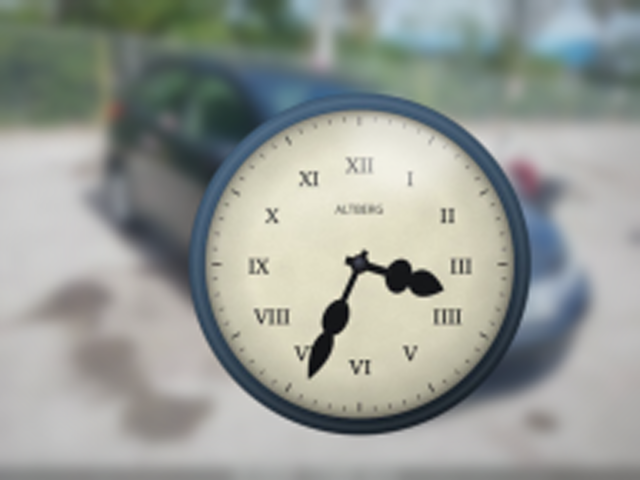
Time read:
3 h 34 min
